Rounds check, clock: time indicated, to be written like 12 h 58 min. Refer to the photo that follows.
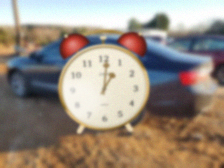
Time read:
1 h 01 min
